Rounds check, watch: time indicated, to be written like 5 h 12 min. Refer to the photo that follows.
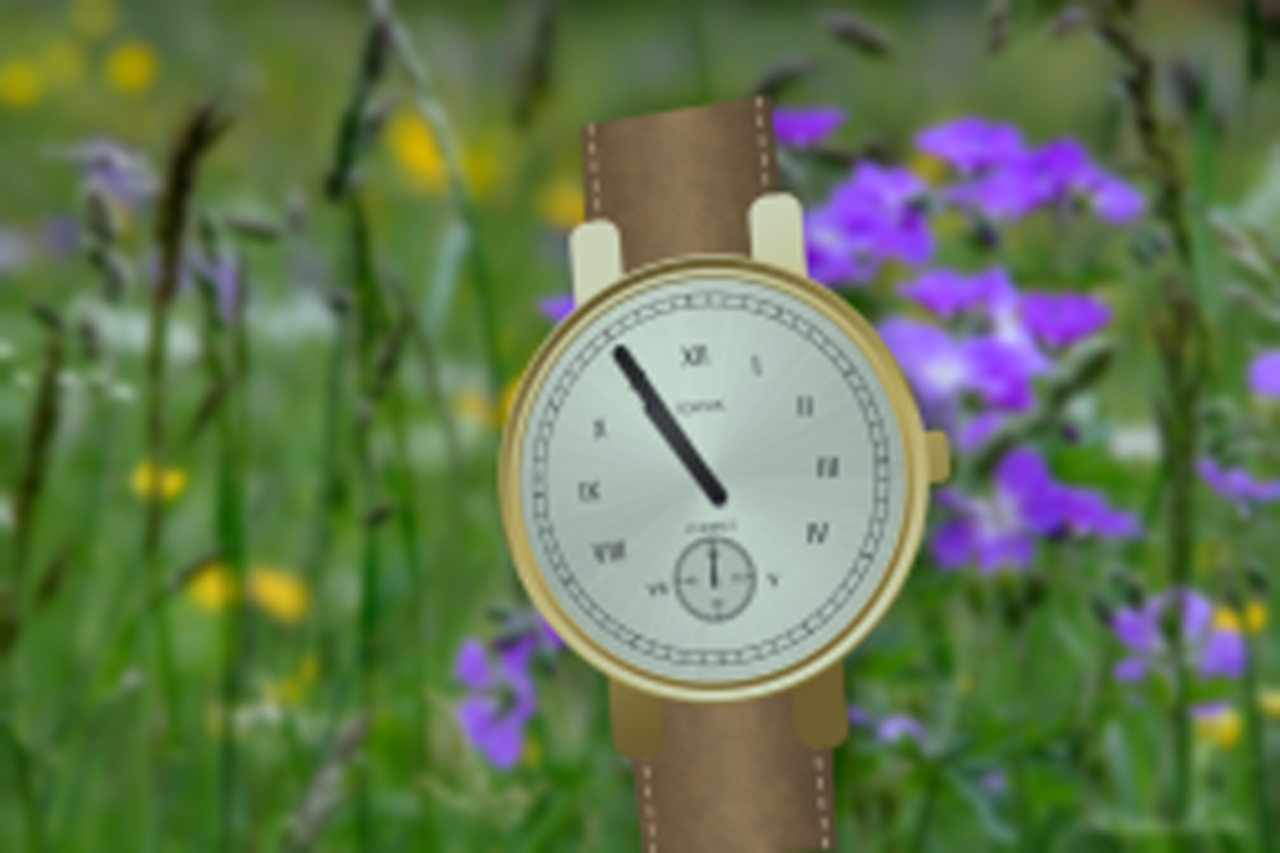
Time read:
10 h 55 min
